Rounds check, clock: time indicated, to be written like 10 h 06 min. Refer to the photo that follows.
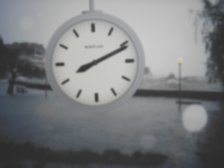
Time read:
8 h 11 min
